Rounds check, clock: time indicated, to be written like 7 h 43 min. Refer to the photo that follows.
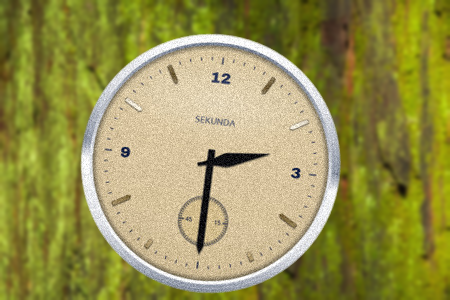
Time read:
2 h 30 min
